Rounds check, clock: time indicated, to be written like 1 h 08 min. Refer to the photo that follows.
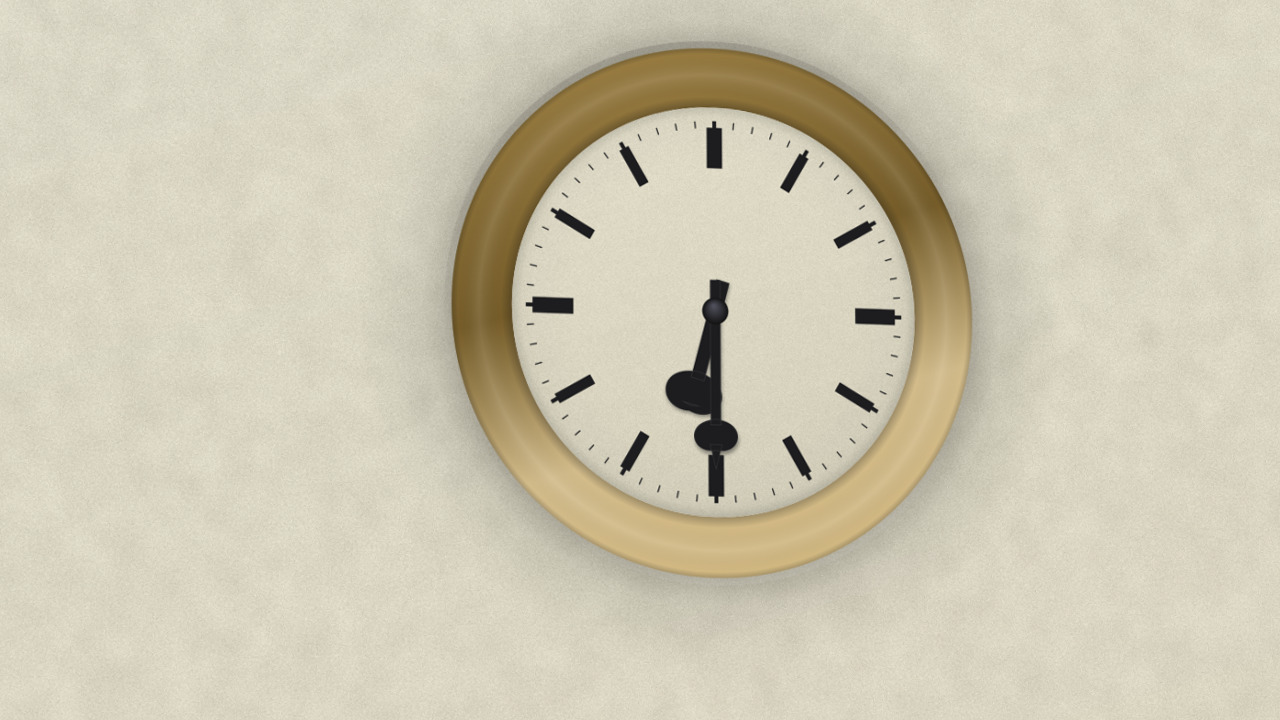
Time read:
6 h 30 min
